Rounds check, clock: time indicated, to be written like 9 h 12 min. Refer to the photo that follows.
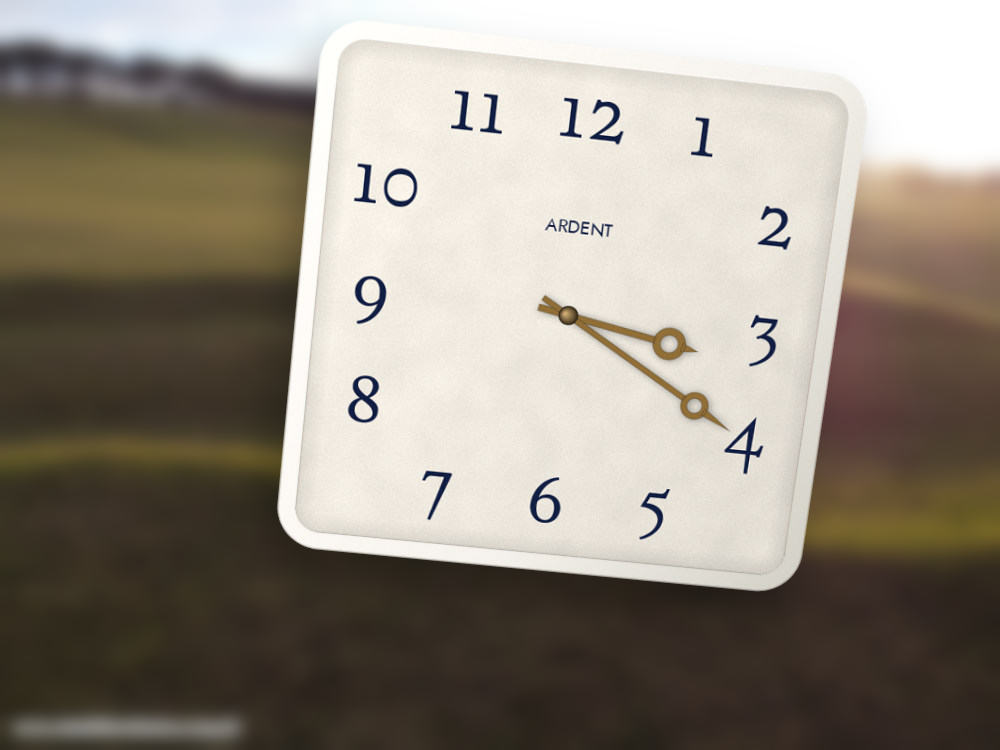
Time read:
3 h 20 min
